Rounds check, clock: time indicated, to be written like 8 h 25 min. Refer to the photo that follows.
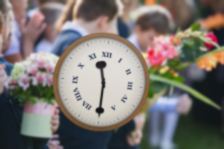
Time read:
11 h 30 min
